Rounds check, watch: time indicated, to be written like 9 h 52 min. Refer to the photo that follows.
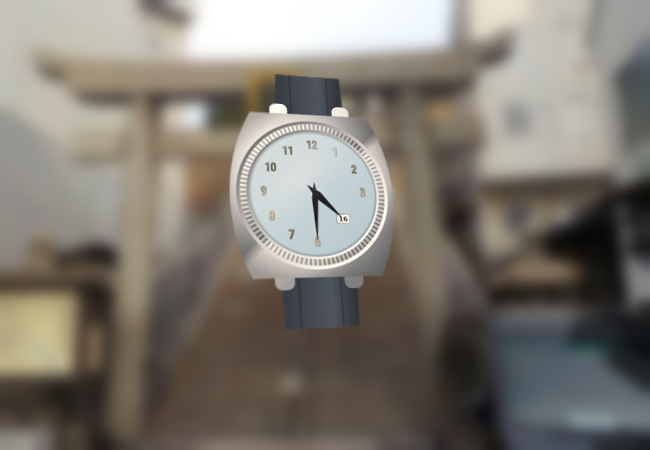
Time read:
4 h 30 min
